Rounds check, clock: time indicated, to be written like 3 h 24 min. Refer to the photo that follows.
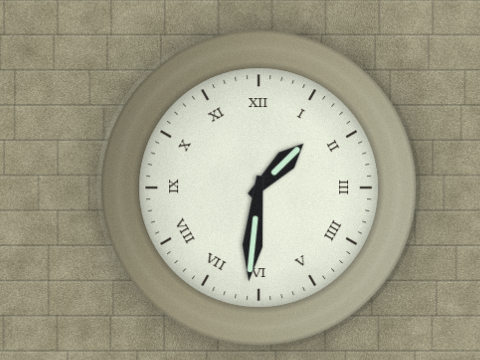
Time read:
1 h 31 min
